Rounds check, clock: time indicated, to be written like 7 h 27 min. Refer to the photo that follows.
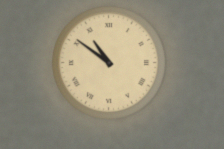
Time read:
10 h 51 min
